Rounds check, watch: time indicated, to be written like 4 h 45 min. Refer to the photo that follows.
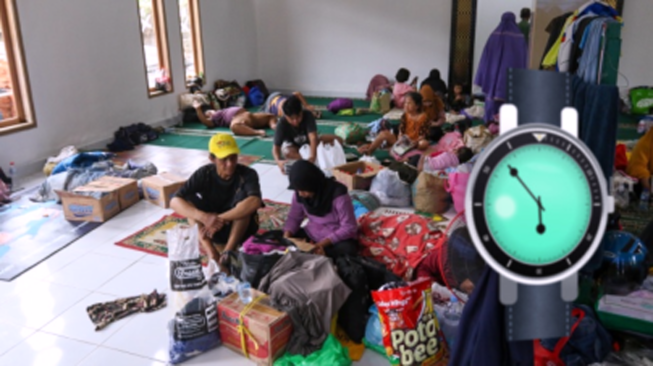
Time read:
5 h 53 min
